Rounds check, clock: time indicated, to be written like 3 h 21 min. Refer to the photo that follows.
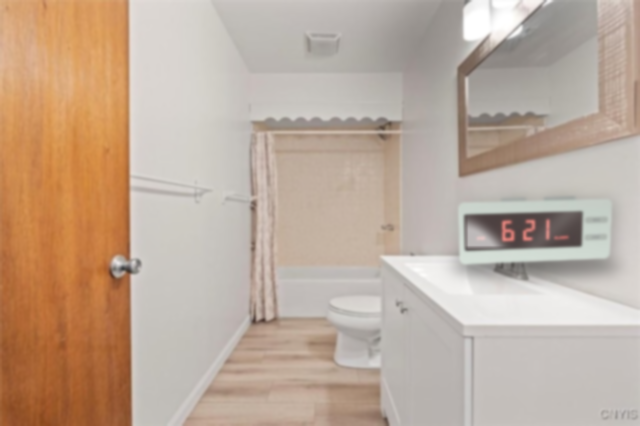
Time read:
6 h 21 min
